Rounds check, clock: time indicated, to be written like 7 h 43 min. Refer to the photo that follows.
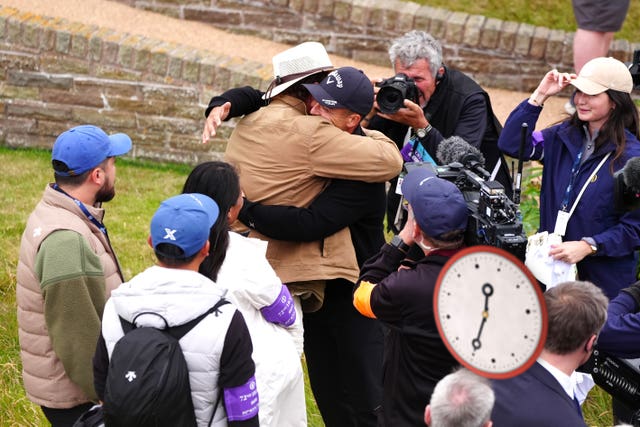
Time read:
12 h 35 min
